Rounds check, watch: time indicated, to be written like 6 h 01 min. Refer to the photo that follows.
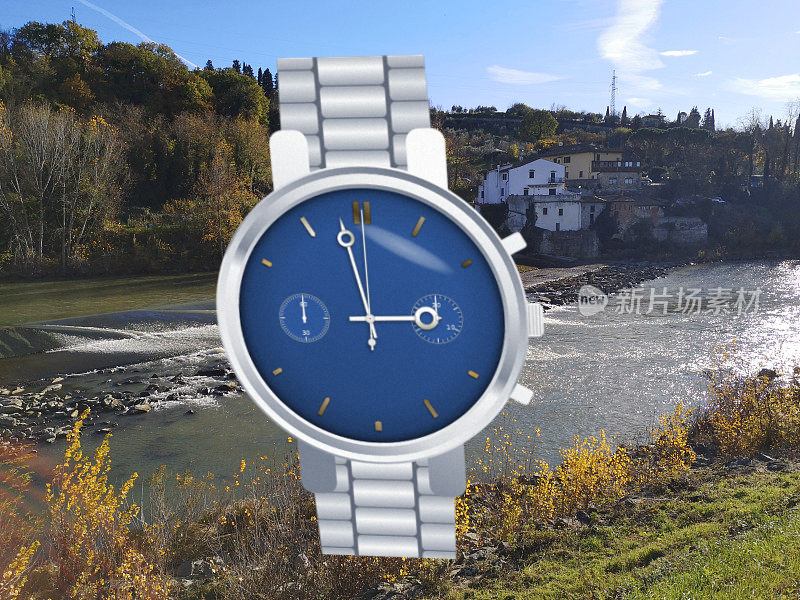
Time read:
2 h 58 min
